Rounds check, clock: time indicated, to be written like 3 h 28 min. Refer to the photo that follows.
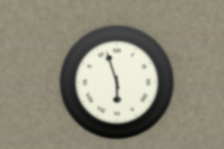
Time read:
5 h 57 min
